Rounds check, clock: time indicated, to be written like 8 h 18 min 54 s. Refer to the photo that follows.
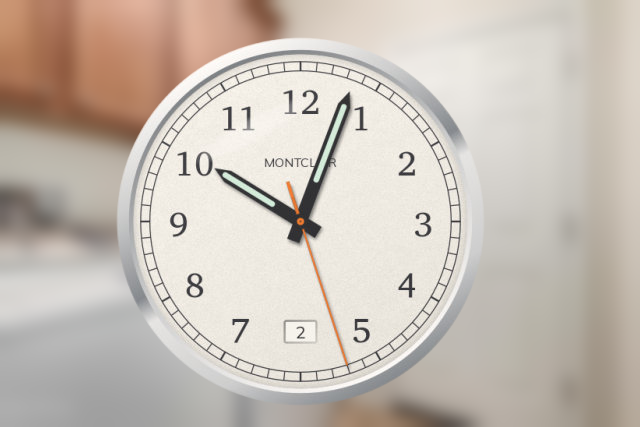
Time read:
10 h 03 min 27 s
